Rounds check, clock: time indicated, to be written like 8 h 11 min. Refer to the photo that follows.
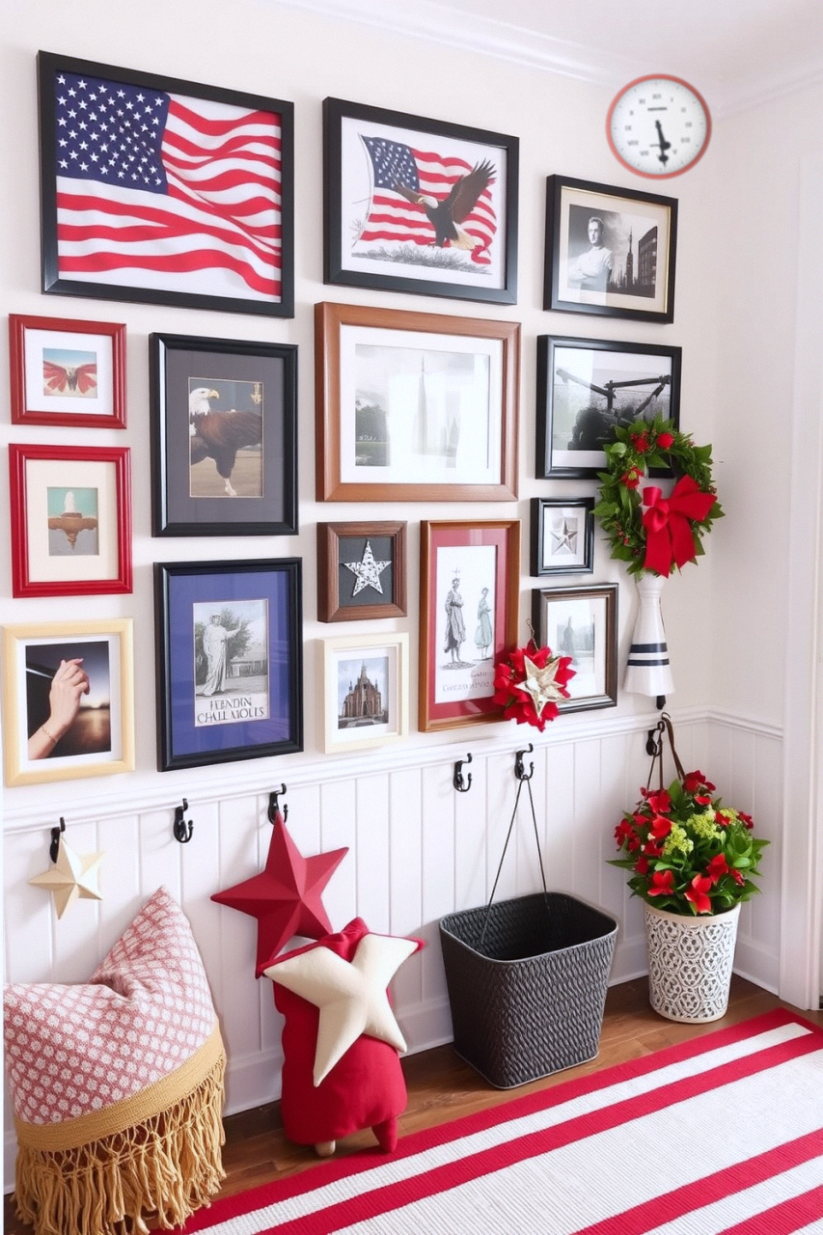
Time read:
5 h 29 min
